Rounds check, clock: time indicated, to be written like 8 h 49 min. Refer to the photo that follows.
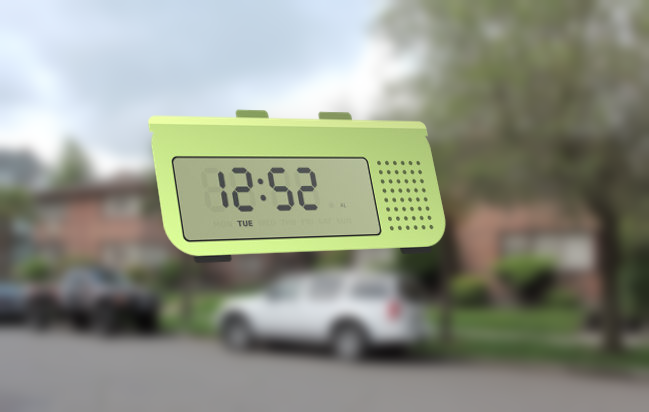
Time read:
12 h 52 min
